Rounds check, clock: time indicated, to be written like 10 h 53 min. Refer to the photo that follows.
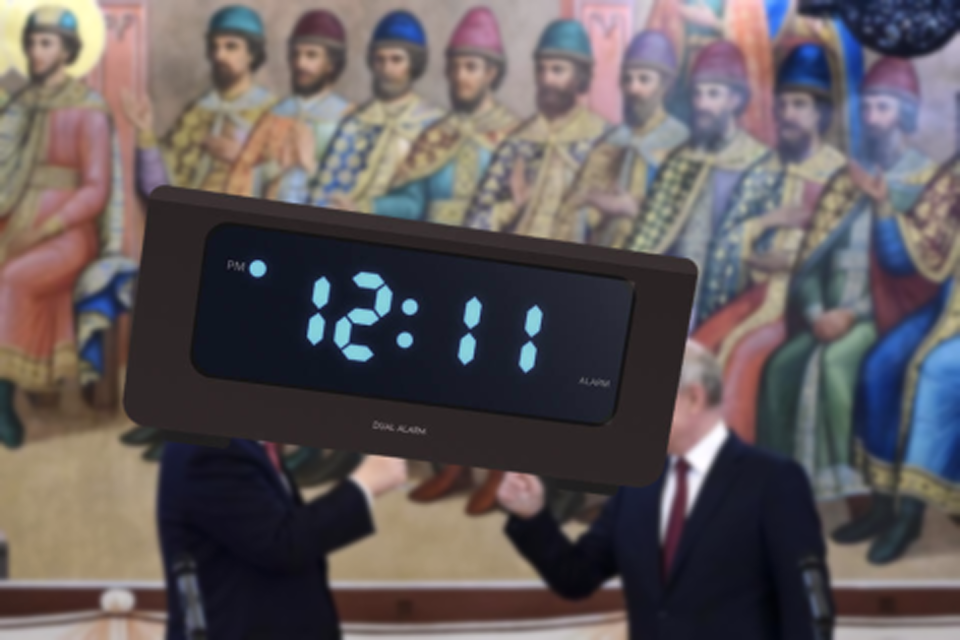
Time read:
12 h 11 min
